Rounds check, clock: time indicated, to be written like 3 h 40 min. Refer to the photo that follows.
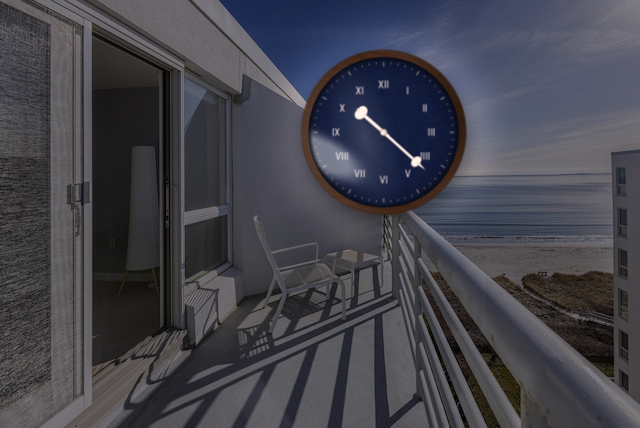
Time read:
10 h 22 min
